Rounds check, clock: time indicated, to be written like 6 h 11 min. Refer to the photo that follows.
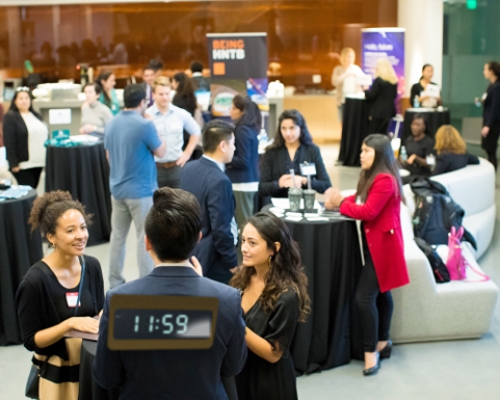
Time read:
11 h 59 min
